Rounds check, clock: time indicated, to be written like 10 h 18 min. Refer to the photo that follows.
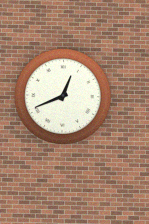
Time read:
12 h 41 min
